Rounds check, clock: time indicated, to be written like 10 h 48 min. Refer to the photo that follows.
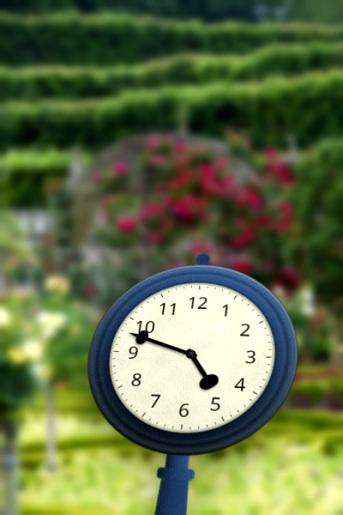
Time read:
4 h 48 min
